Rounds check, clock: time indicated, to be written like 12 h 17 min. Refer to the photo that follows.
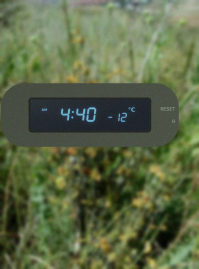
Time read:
4 h 40 min
